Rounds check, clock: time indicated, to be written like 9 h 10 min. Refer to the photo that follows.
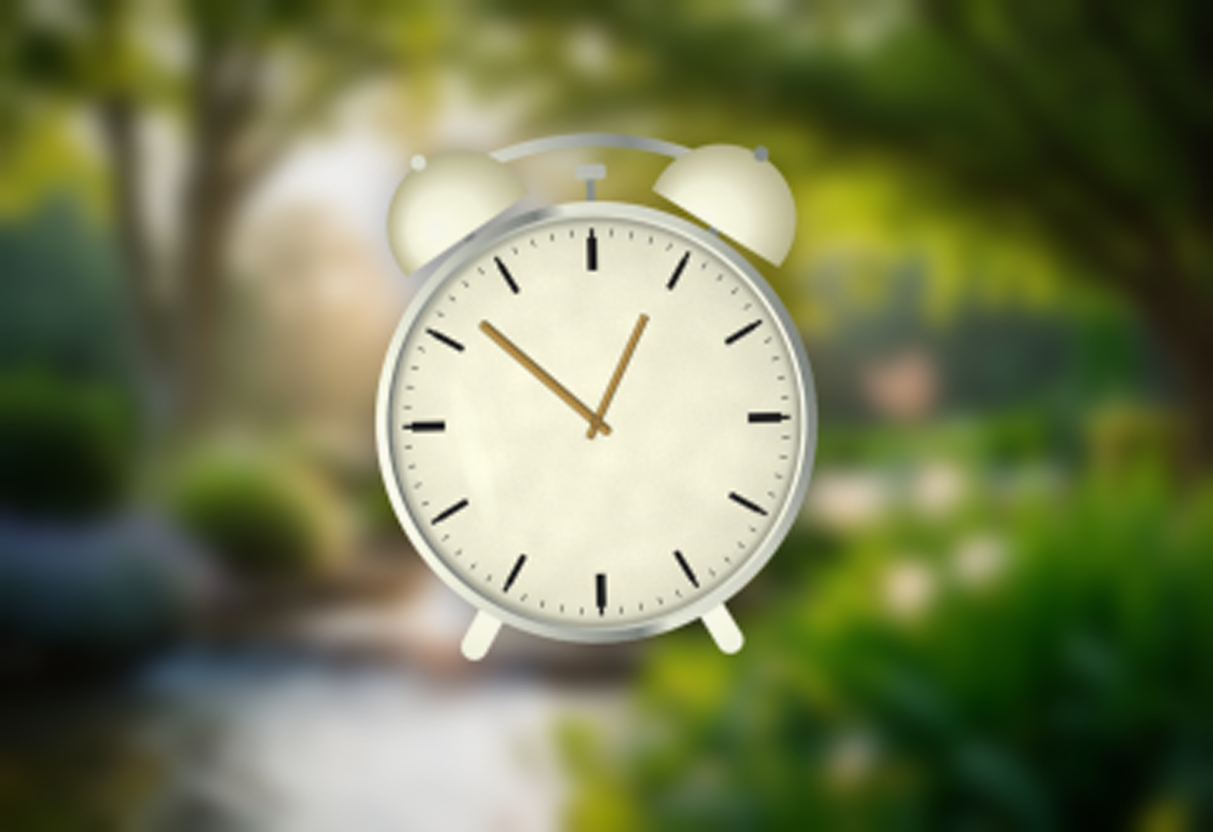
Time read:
12 h 52 min
